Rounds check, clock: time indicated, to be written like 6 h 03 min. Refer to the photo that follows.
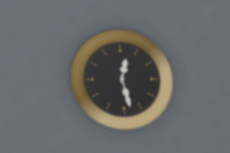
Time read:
12 h 28 min
